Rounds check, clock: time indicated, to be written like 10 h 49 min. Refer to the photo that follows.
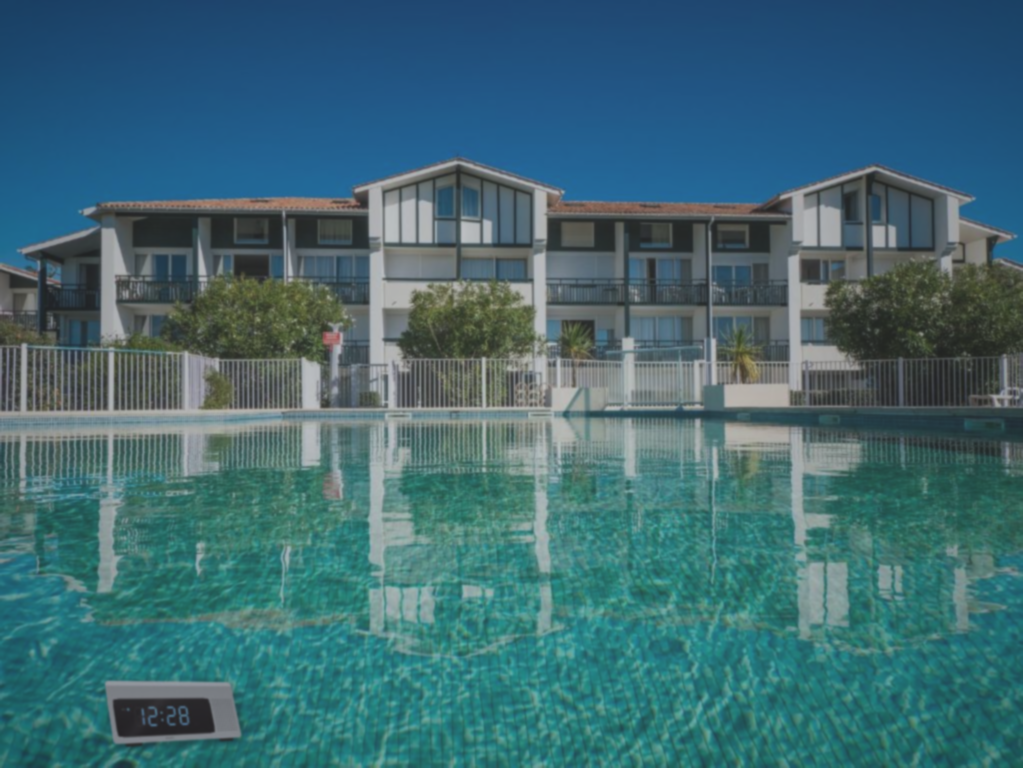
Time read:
12 h 28 min
